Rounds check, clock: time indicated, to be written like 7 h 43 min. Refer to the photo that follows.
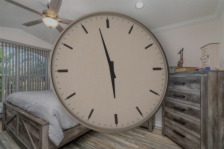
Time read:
5 h 58 min
